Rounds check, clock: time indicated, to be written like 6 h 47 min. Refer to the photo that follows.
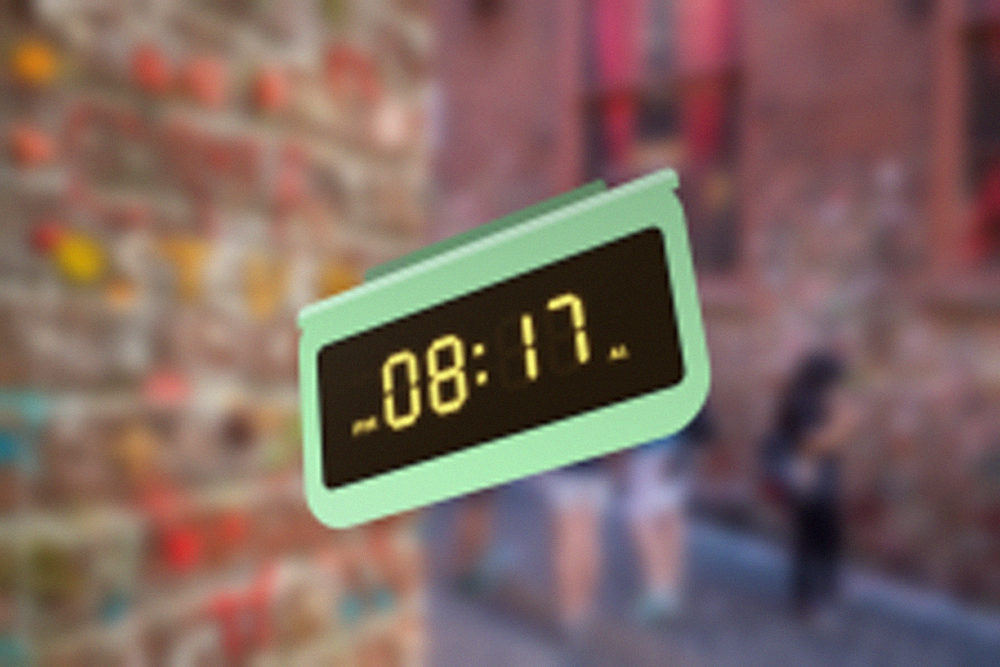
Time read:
8 h 17 min
